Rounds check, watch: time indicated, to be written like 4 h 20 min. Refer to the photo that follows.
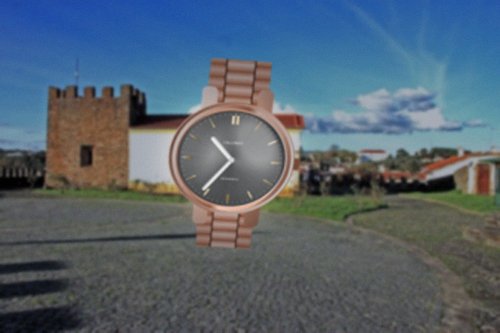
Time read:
10 h 36 min
